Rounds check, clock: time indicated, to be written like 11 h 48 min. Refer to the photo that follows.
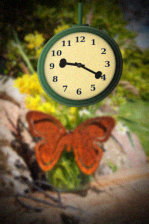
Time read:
9 h 20 min
